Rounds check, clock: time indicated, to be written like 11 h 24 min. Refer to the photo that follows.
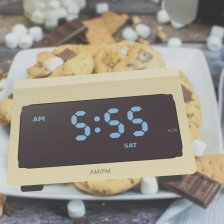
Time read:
5 h 55 min
